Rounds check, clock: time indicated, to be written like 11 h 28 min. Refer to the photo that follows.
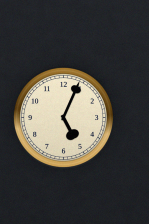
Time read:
5 h 04 min
